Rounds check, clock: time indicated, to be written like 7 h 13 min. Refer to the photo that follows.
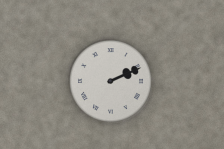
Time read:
2 h 11 min
